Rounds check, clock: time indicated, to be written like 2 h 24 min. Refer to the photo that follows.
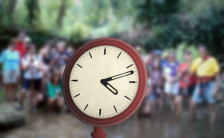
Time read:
4 h 12 min
